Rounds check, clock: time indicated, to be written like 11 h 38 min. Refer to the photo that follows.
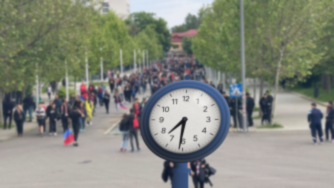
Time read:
7 h 31 min
